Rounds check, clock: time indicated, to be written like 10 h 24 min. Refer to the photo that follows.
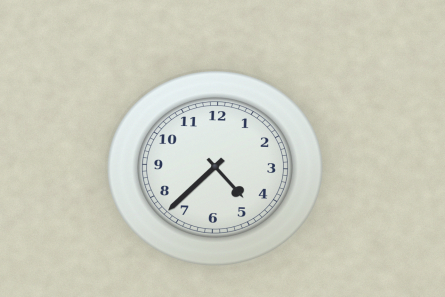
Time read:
4 h 37 min
